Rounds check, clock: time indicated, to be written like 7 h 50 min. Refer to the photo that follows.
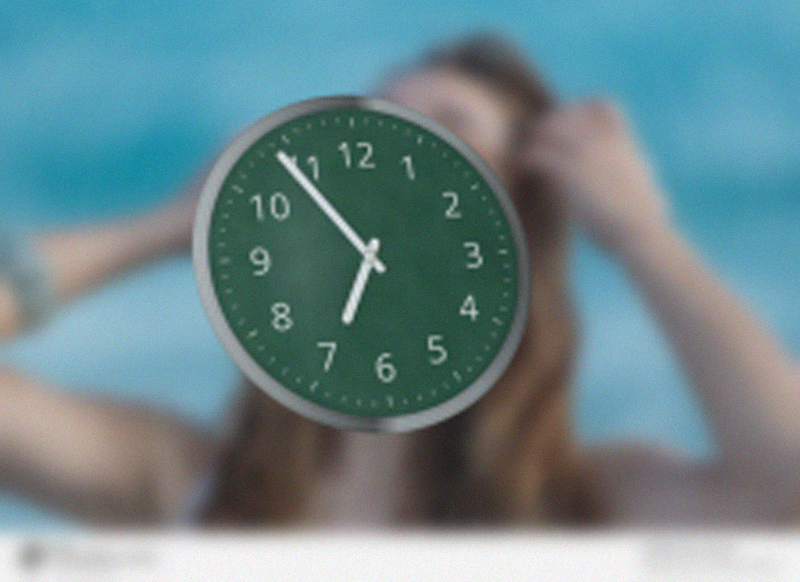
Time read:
6 h 54 min
